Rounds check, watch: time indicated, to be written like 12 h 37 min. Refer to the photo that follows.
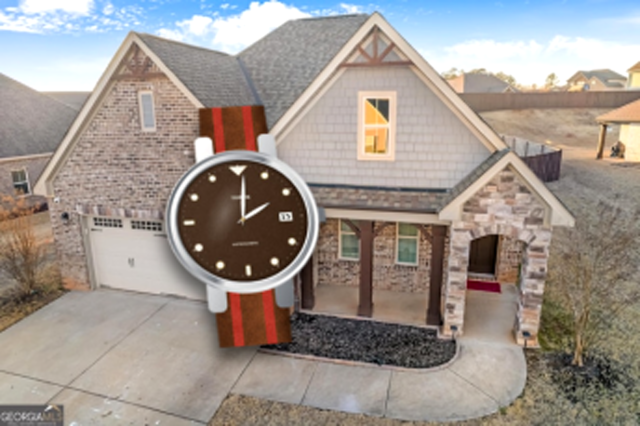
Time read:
2 h 01 min
